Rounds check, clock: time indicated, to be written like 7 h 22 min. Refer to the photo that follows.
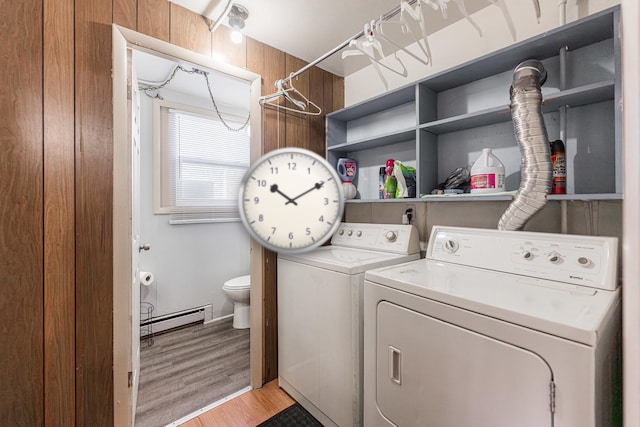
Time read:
10 h 10 min
